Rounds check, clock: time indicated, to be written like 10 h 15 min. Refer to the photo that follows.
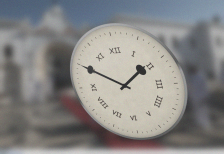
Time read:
1 h 50 min
